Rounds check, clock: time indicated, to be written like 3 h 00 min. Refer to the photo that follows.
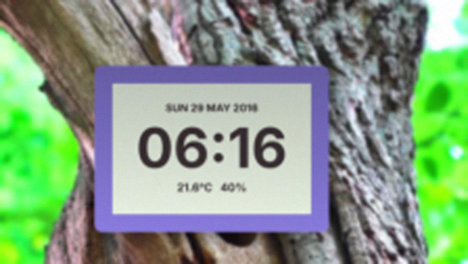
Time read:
6 h 16 min
